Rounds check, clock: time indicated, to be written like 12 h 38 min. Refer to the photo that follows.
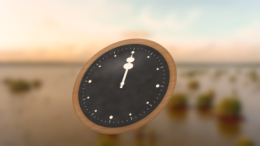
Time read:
12 h 00 min
